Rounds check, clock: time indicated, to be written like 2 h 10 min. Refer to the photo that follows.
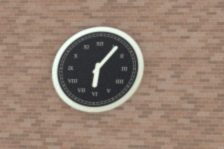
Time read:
6 h 06 min
